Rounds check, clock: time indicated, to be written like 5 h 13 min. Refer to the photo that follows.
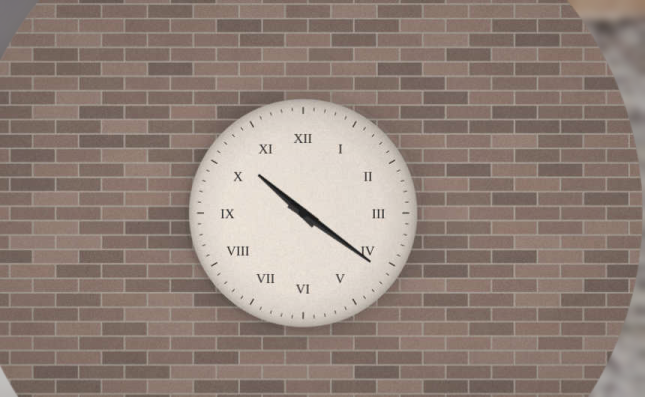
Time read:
10 h 21 min
